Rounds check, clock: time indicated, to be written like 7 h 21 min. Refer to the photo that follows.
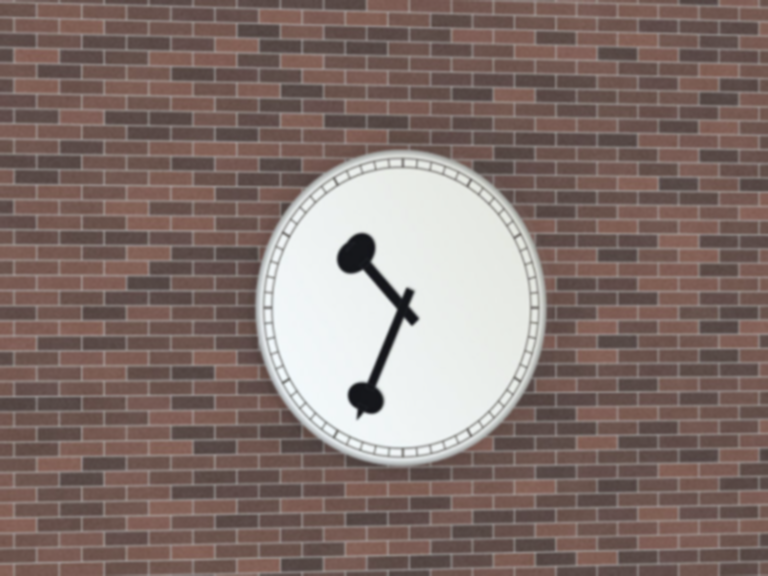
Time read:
10 h 34 min
